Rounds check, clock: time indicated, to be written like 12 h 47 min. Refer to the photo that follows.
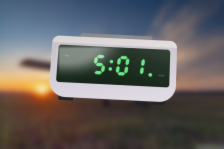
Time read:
5 h 01 min
